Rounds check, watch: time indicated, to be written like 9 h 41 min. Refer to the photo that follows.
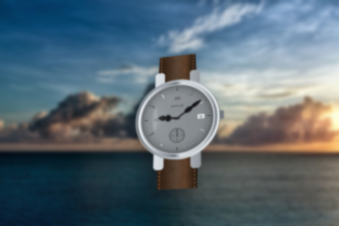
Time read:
9 h 09 min
